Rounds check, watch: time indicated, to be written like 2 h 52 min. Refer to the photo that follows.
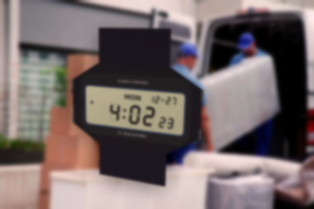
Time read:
4 h 02 min
